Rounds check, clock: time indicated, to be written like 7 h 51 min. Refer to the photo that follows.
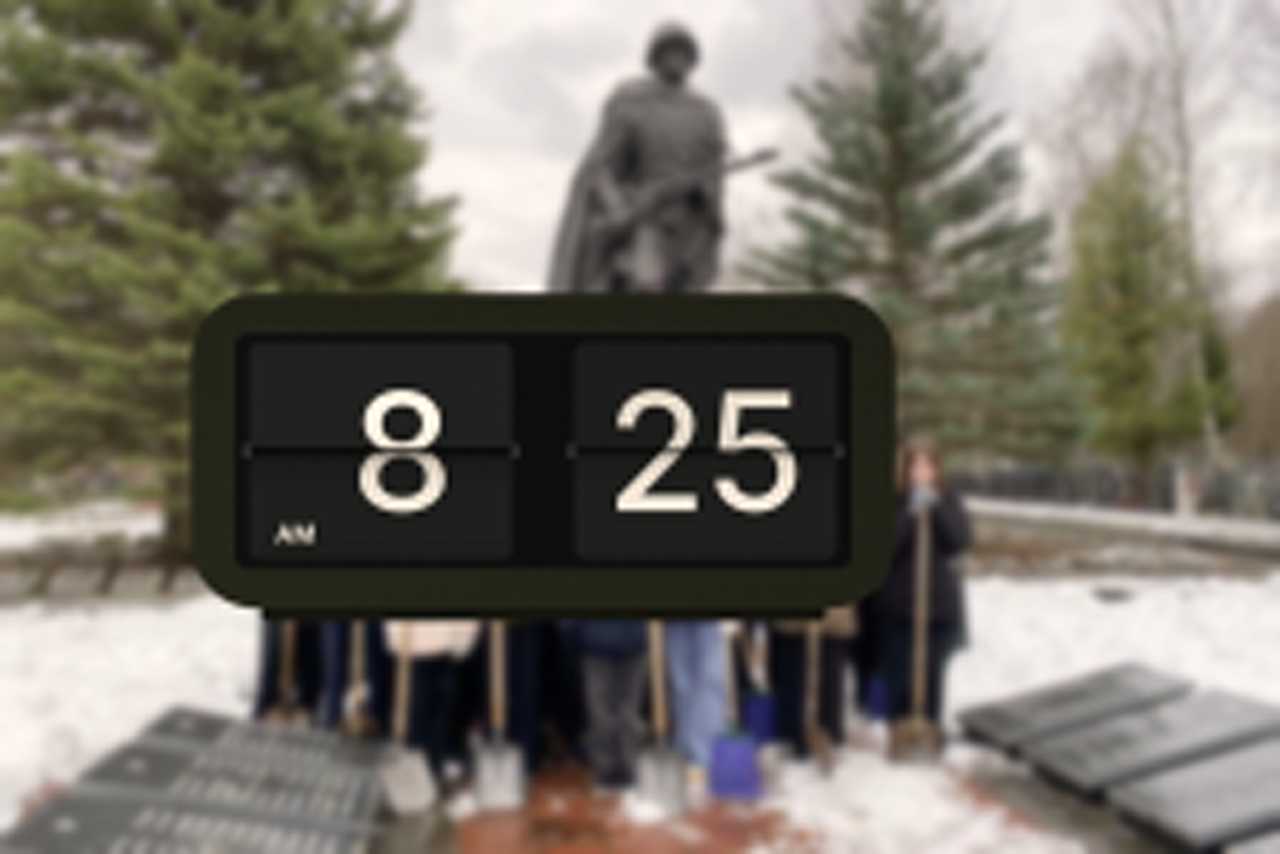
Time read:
8 h 25 min
